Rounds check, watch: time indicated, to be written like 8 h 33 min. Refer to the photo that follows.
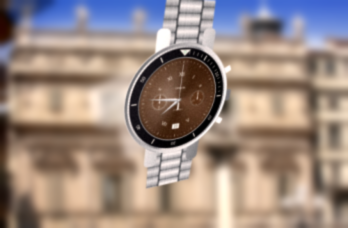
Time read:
7 h 46 min
